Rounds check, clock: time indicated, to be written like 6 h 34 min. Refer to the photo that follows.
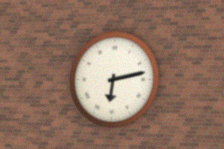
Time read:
6 h 13 min
